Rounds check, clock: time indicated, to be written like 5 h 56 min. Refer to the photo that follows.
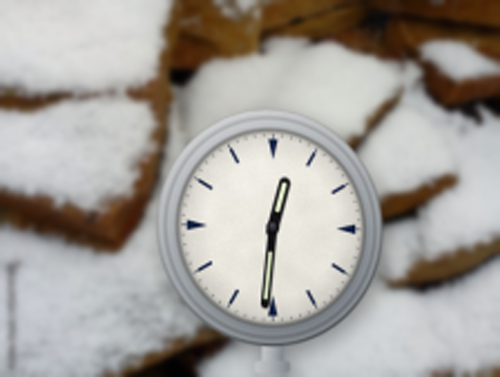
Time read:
12 h 31 min
